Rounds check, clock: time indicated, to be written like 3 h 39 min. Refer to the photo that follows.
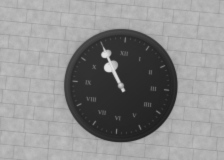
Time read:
10 h 55 min
